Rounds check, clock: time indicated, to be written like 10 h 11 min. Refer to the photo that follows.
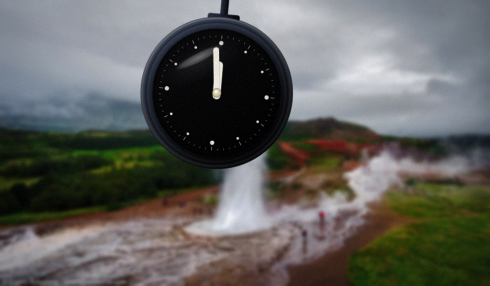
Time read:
11 h 59 min
